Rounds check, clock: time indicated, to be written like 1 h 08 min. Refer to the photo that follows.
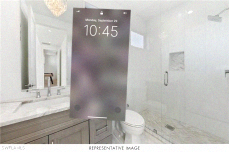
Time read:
10 h 45 min
